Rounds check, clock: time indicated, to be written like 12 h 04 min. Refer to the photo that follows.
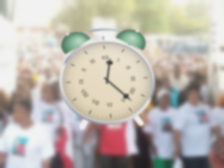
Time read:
12 h 23 min
